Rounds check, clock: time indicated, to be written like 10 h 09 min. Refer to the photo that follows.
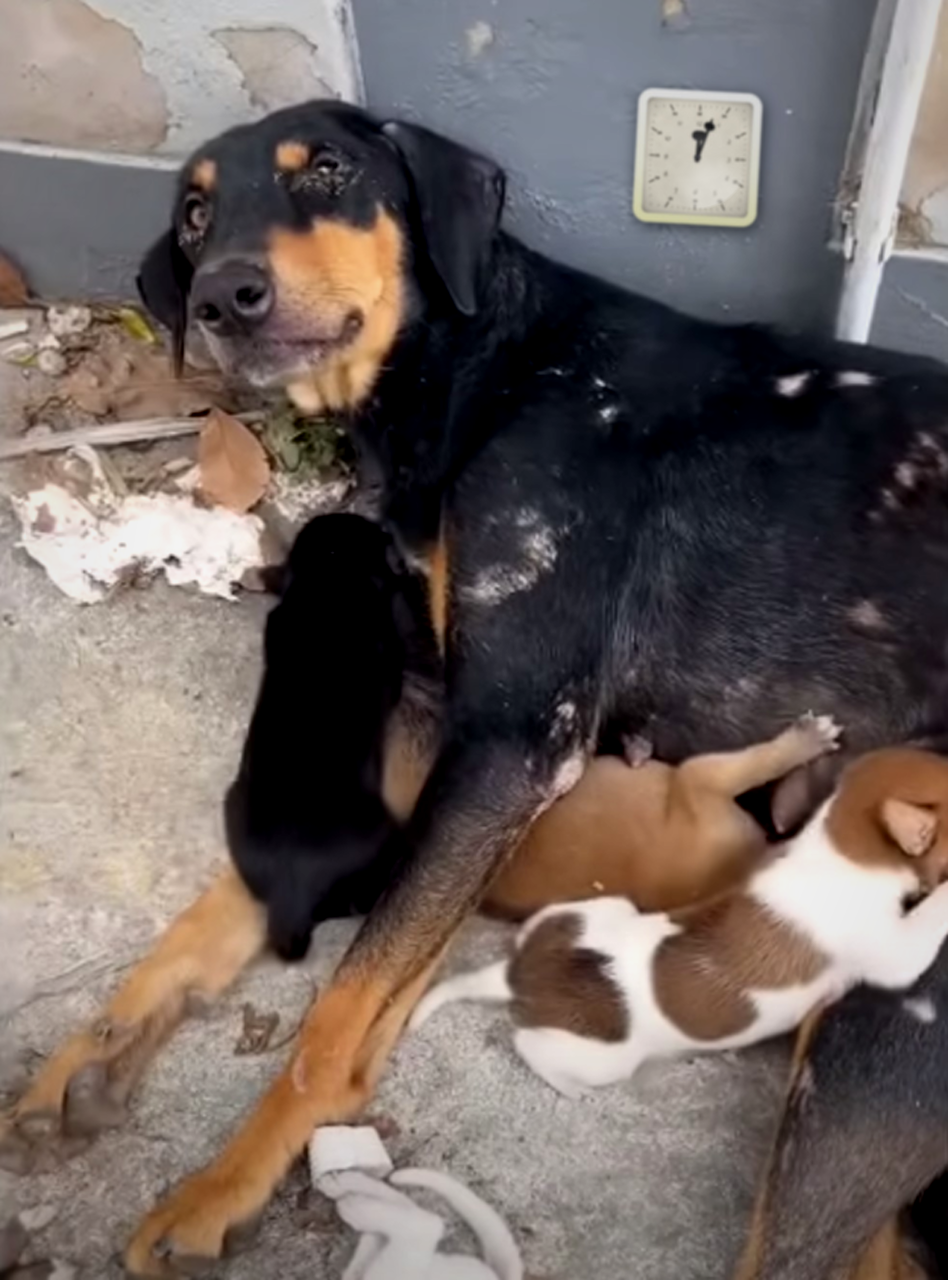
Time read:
12 h 03 min
